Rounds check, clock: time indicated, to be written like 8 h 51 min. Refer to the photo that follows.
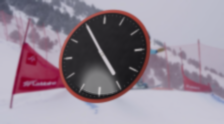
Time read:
4 h 55 min
